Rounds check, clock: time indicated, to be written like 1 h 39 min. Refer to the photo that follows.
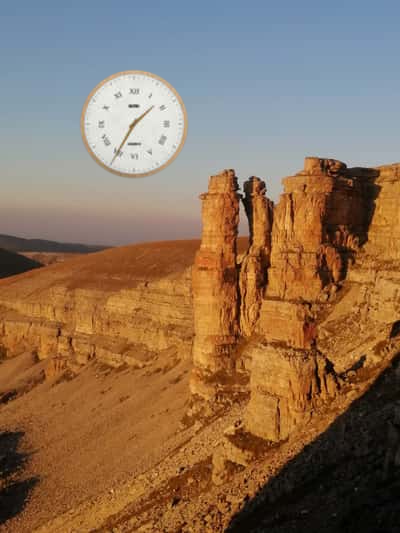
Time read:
1 h 35 min
